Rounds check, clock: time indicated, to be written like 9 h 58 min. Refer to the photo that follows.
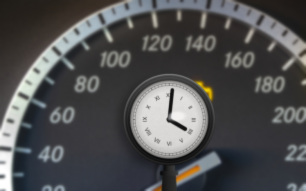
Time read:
4 h 01 min
